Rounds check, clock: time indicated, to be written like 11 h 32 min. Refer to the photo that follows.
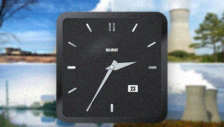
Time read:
2 h 35 min
